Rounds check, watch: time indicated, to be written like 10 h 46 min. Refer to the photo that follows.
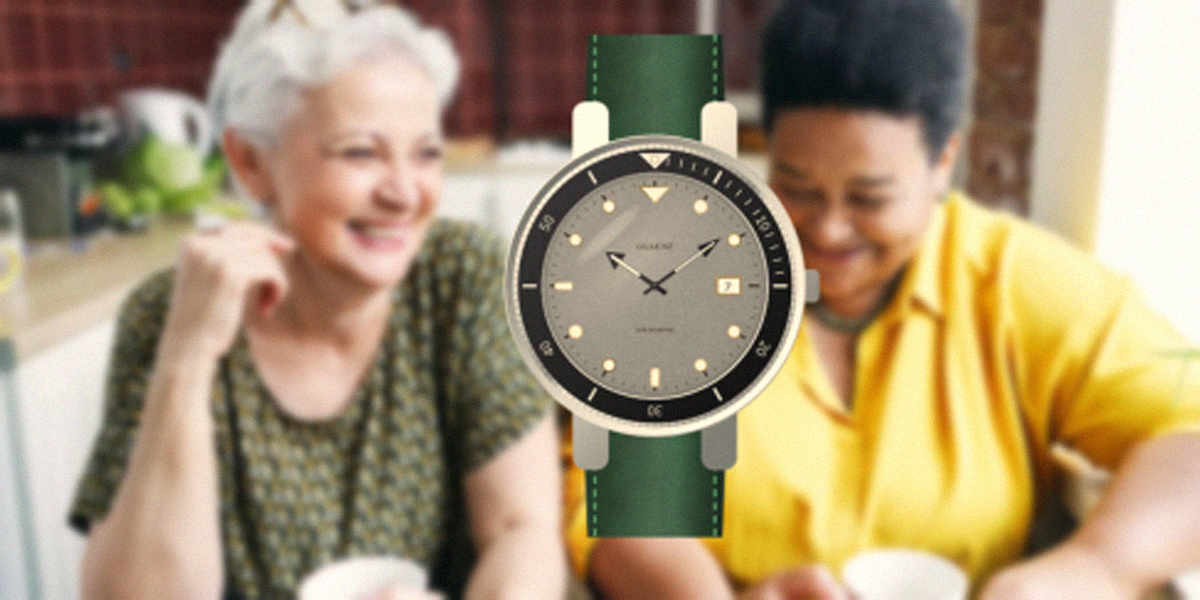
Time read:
10 h 09 min
